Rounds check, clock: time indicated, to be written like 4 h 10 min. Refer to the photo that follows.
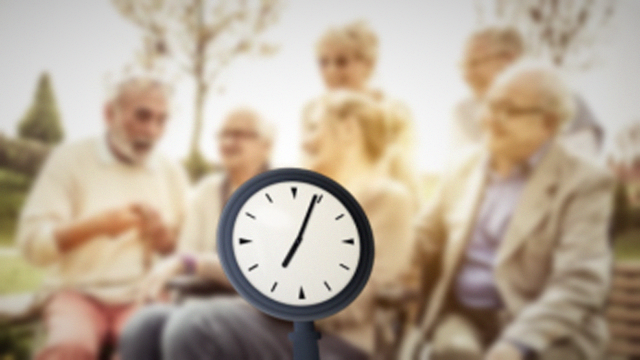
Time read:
7 h 04 min
